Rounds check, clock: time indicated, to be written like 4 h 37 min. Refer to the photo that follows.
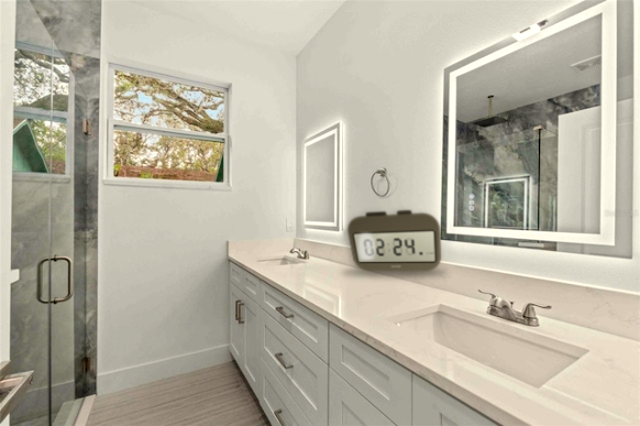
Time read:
2 h 24 min
